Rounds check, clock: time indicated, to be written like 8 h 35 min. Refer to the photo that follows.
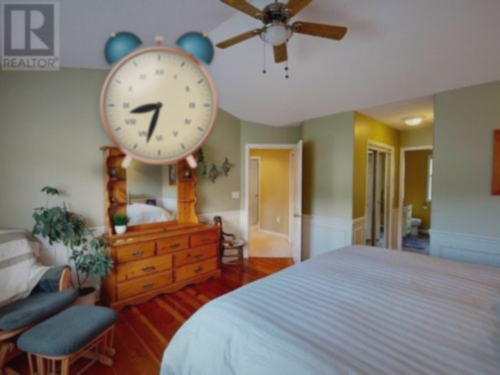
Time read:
8 h 33 min
